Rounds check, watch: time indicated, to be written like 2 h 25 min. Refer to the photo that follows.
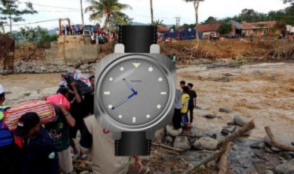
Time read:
10 h 39 min
